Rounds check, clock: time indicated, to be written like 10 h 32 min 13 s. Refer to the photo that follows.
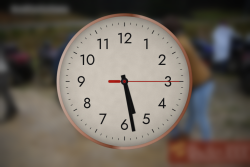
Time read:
5 h 28 min 15 s
